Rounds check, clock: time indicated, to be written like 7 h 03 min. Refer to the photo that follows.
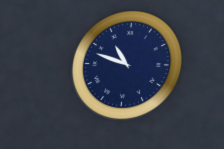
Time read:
10 h 48 min
